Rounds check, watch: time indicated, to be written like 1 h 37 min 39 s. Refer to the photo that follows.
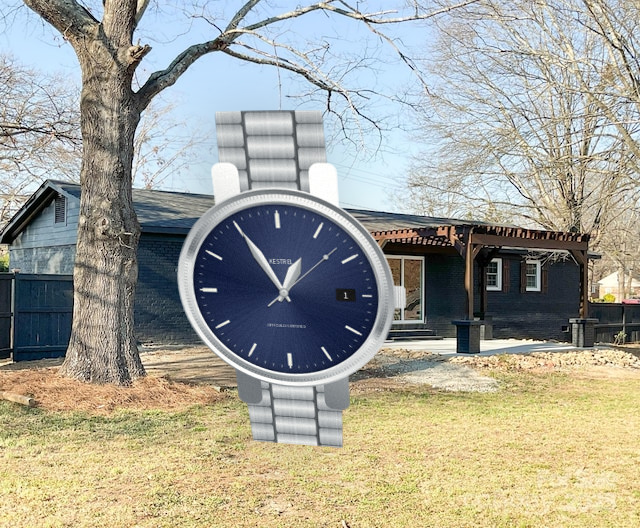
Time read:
12 h 55 min 08 s
